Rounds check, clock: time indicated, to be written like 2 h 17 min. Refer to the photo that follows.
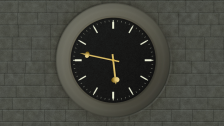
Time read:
5 h 47 min
